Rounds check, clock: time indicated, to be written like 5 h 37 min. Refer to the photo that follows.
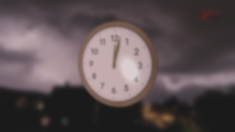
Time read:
12 h 02 min
